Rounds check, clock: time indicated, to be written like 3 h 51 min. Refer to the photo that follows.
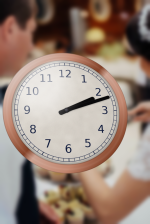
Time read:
2 h 12 min
